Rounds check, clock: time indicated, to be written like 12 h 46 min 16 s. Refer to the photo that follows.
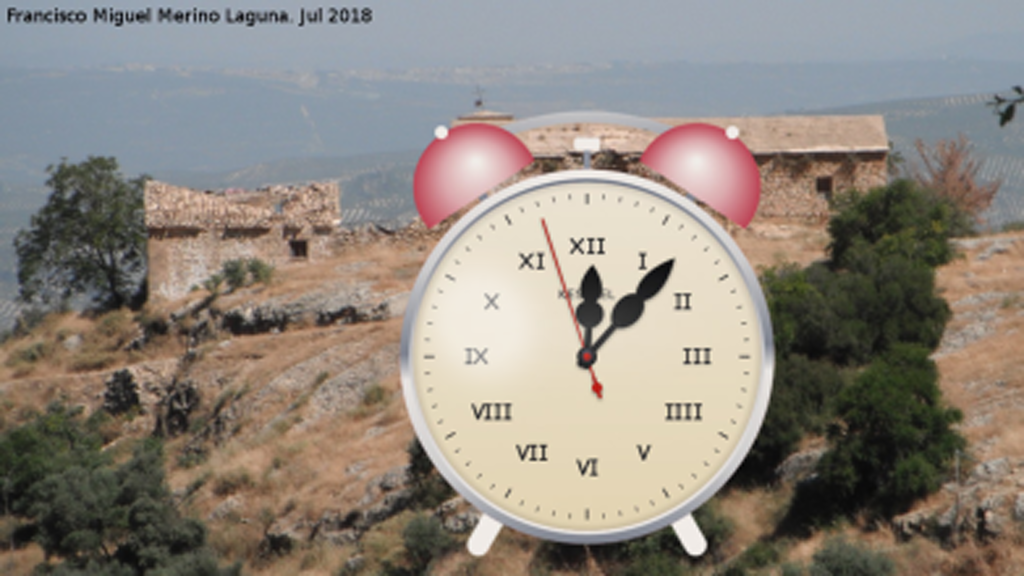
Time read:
12 h 06 min 57 s
